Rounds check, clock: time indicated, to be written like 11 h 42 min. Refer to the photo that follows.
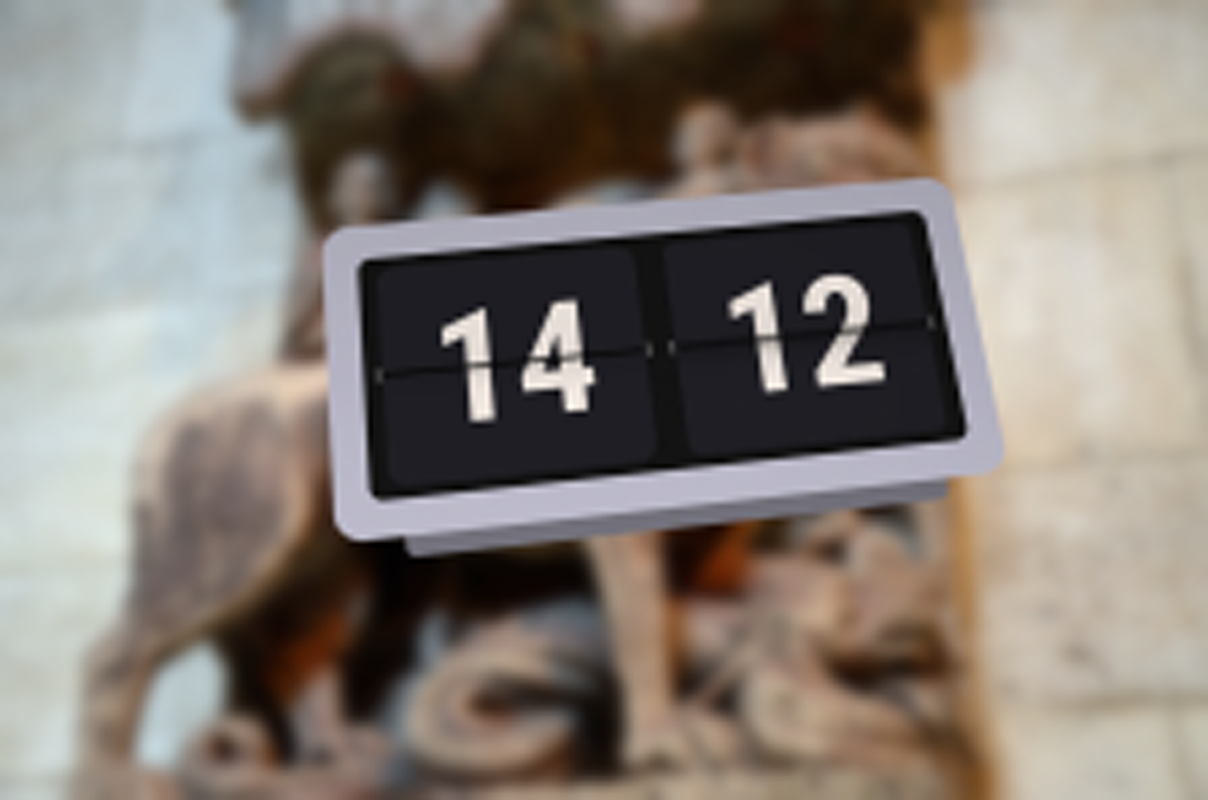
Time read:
14 h 12 min
